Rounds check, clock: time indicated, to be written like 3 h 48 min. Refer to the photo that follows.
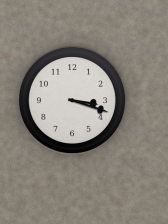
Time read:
3 h 18 min
